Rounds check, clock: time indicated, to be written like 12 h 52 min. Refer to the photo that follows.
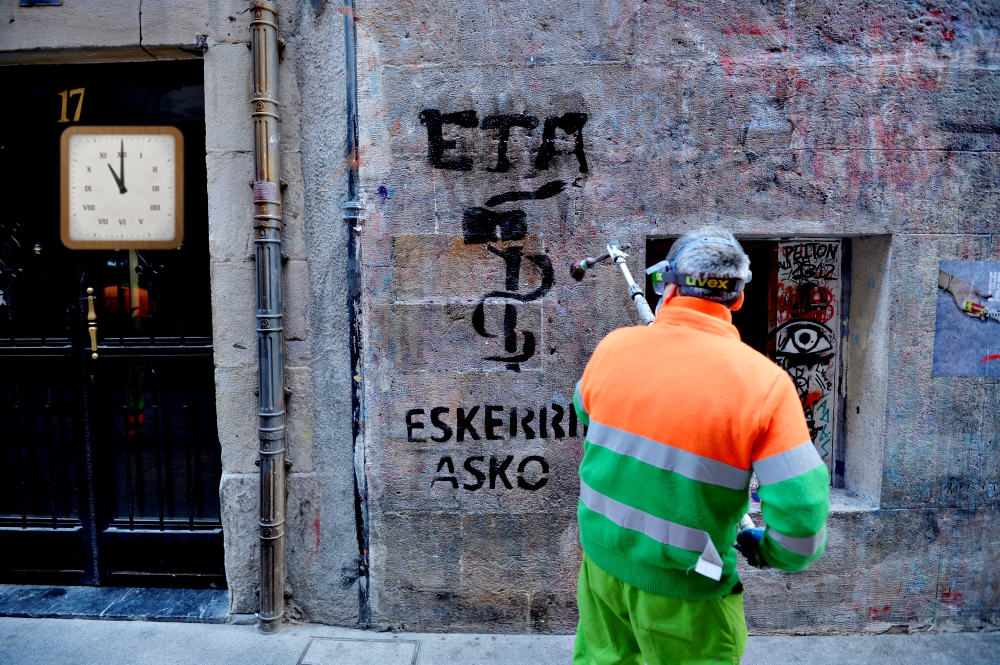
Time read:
11 h 00 min
